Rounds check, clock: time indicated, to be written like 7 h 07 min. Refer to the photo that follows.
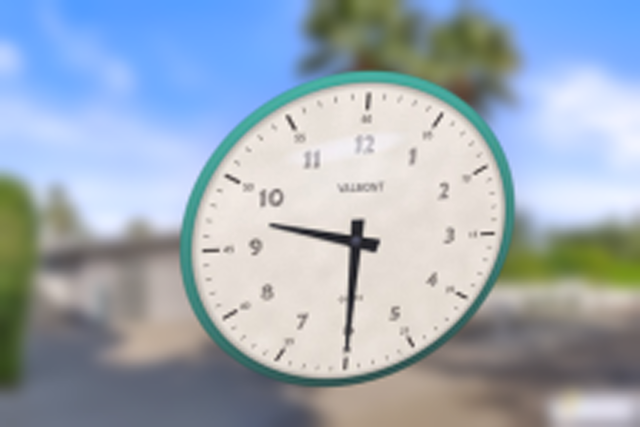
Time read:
9 h 30 min
